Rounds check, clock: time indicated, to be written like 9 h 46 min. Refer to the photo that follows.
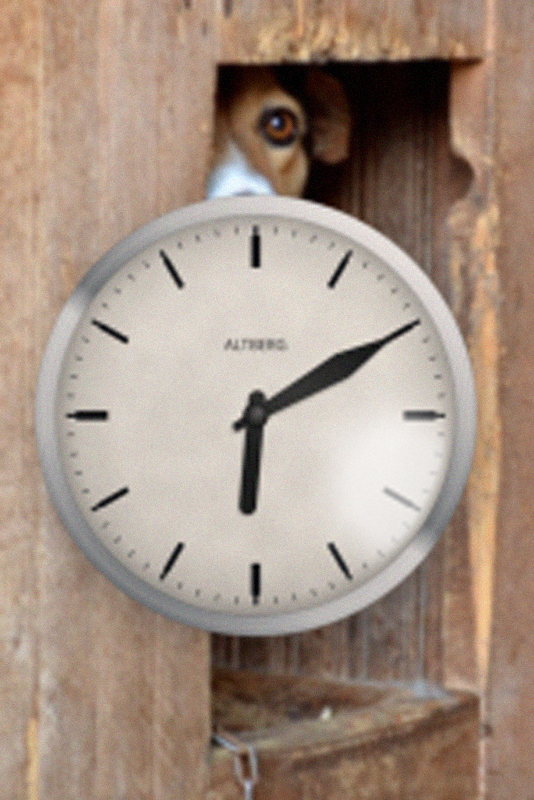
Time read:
6 h 10 min
